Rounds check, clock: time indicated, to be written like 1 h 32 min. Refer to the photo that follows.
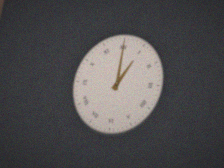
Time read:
1 h 00 min
